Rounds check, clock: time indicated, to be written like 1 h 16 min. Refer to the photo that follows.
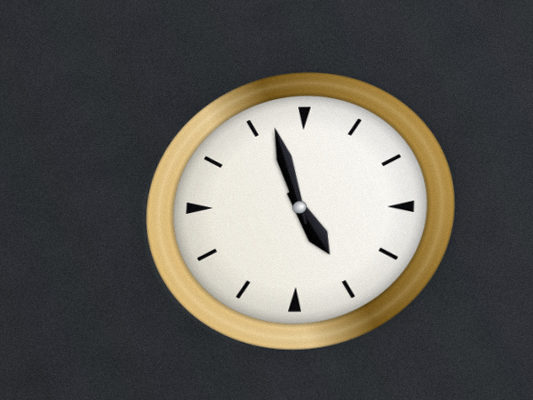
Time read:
4 h 57 min
